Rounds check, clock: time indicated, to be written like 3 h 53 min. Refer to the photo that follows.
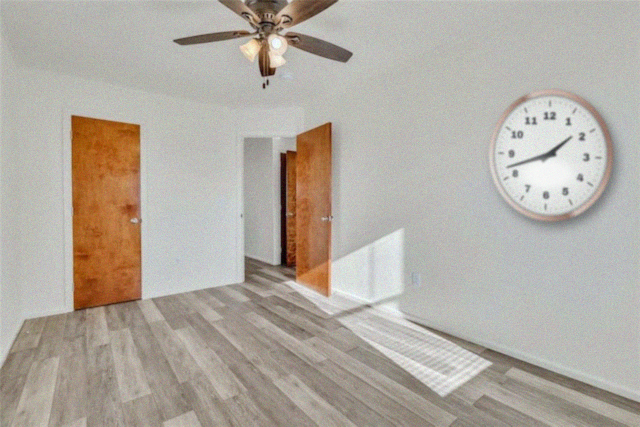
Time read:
1 h 42 min
